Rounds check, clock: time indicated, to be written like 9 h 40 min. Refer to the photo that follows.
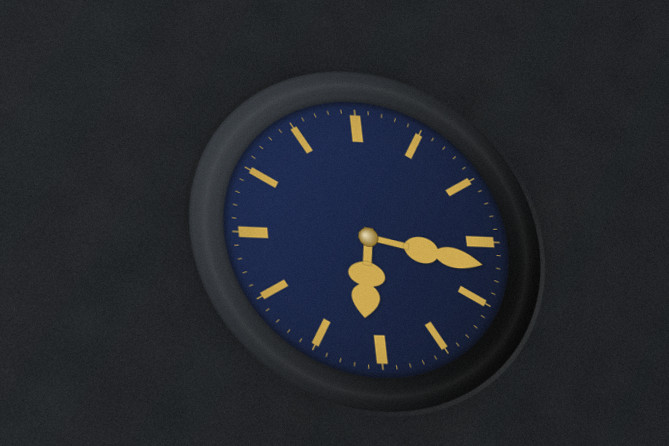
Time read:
6 h 17 min
